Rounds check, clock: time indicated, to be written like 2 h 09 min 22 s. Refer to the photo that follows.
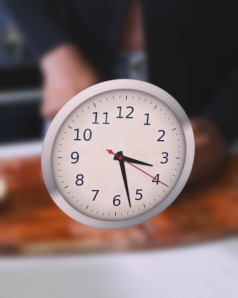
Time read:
3 h 27 min 20 s
